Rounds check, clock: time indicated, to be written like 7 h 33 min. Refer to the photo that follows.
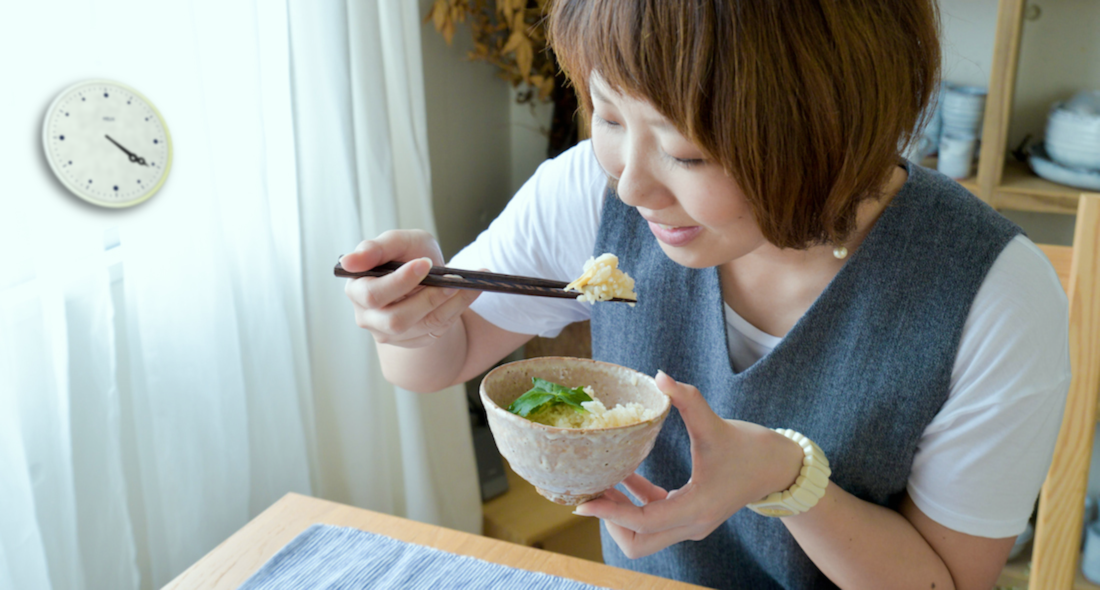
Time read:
4 h 21 min
